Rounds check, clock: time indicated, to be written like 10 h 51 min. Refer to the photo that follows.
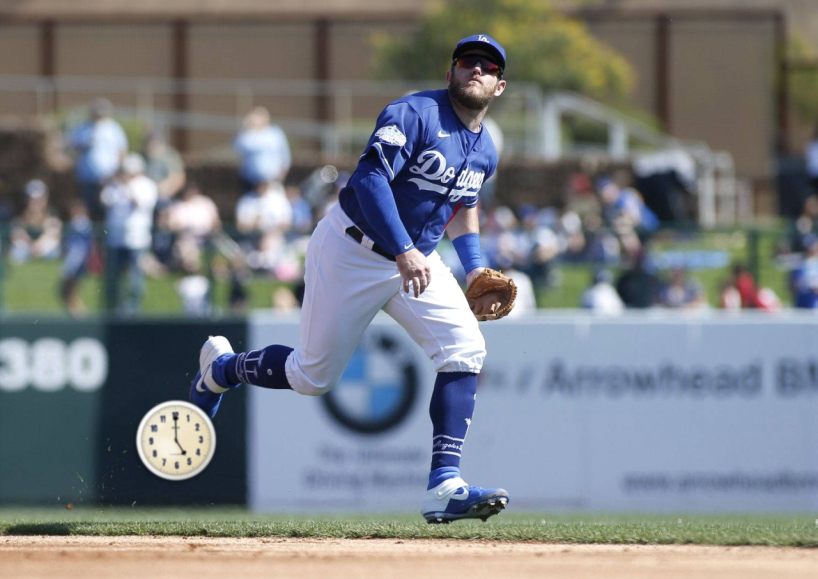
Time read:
5 h 00 min
